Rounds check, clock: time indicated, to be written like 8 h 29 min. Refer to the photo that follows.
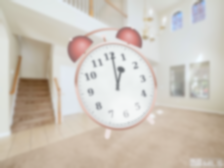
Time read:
1 h 01 min
